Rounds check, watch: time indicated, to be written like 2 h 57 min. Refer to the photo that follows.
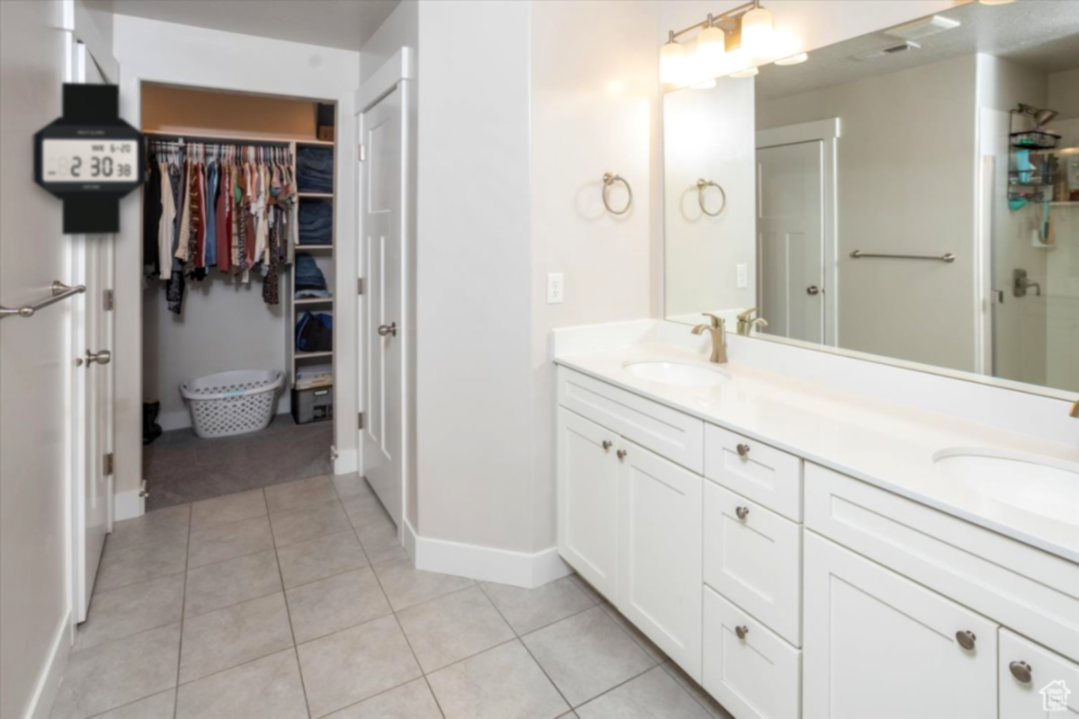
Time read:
2 h 30 min
